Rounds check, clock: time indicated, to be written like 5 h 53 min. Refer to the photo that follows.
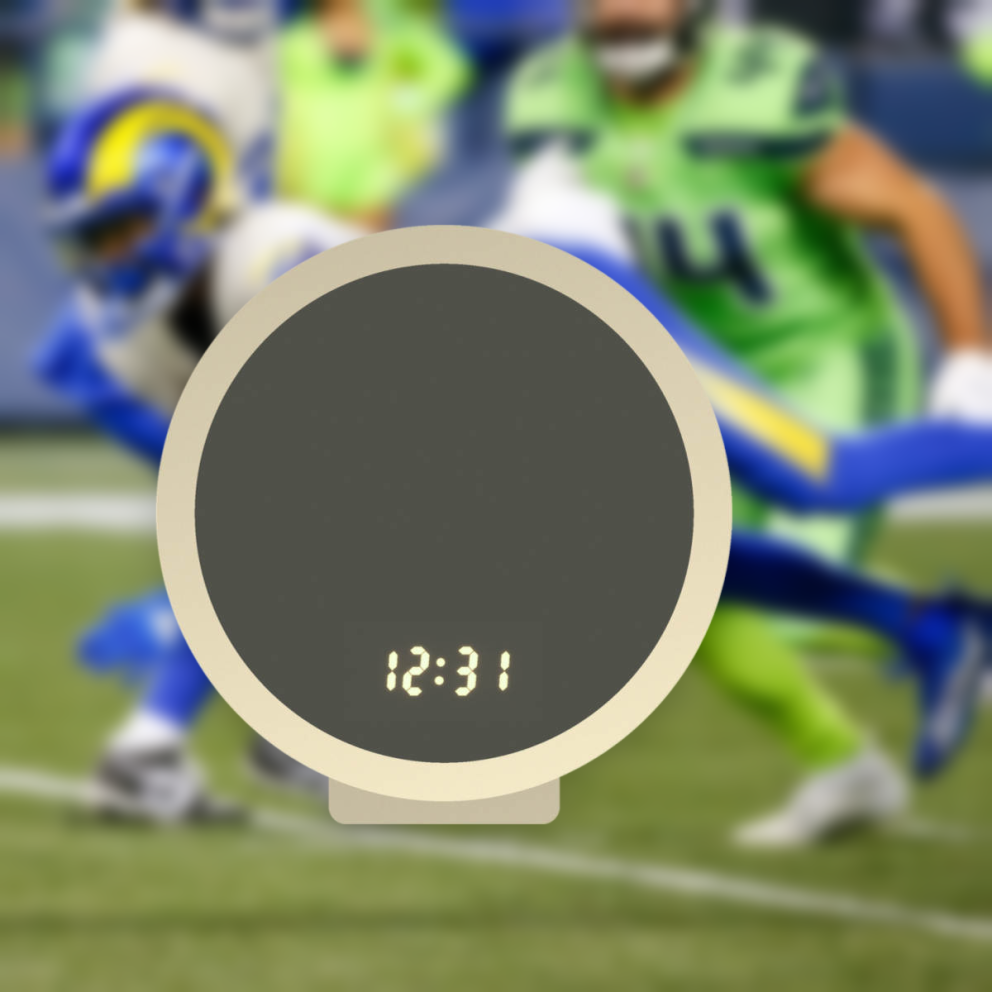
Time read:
12 h 31 min
